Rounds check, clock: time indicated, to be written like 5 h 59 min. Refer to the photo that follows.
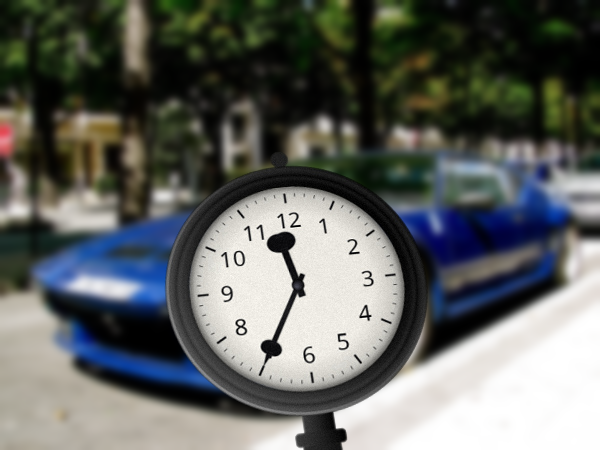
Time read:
11 h 35 min
